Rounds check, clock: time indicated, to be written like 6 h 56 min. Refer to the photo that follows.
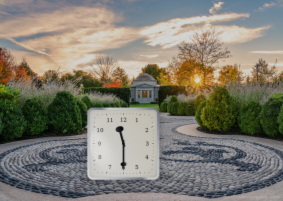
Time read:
11 h 30 min
